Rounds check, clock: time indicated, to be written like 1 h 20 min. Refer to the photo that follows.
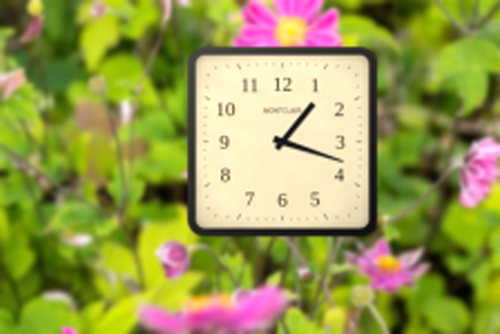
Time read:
1 h 18 min
